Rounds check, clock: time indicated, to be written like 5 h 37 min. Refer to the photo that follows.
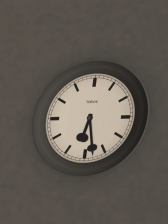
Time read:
6 h 28 min
